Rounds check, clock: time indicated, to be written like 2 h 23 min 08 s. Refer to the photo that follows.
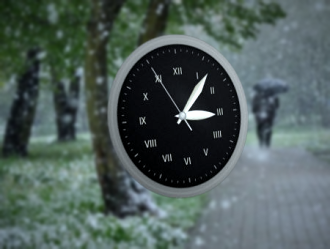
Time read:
3 h 06 min 55 s
